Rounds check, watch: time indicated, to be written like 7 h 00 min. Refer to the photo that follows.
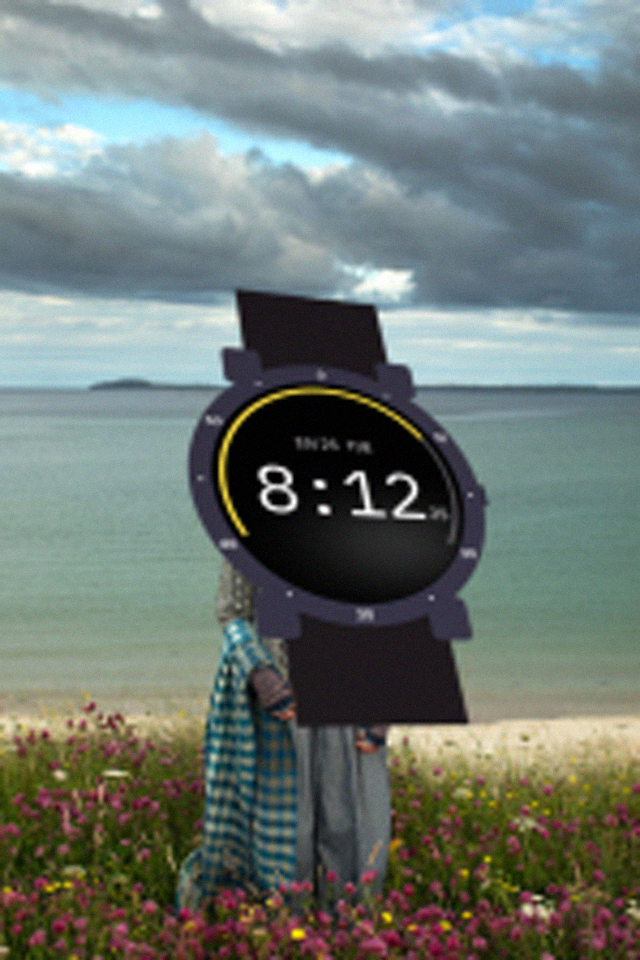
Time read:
8 h 12 min
